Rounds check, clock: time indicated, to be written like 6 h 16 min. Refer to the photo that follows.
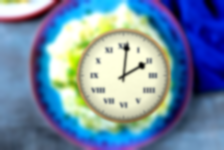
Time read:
2 h 01 min
